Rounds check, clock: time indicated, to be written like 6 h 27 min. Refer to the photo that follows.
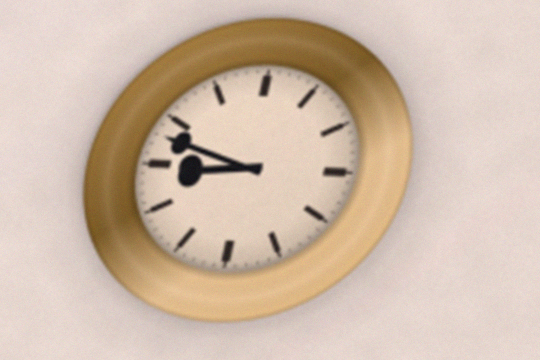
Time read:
8 h 48 min
